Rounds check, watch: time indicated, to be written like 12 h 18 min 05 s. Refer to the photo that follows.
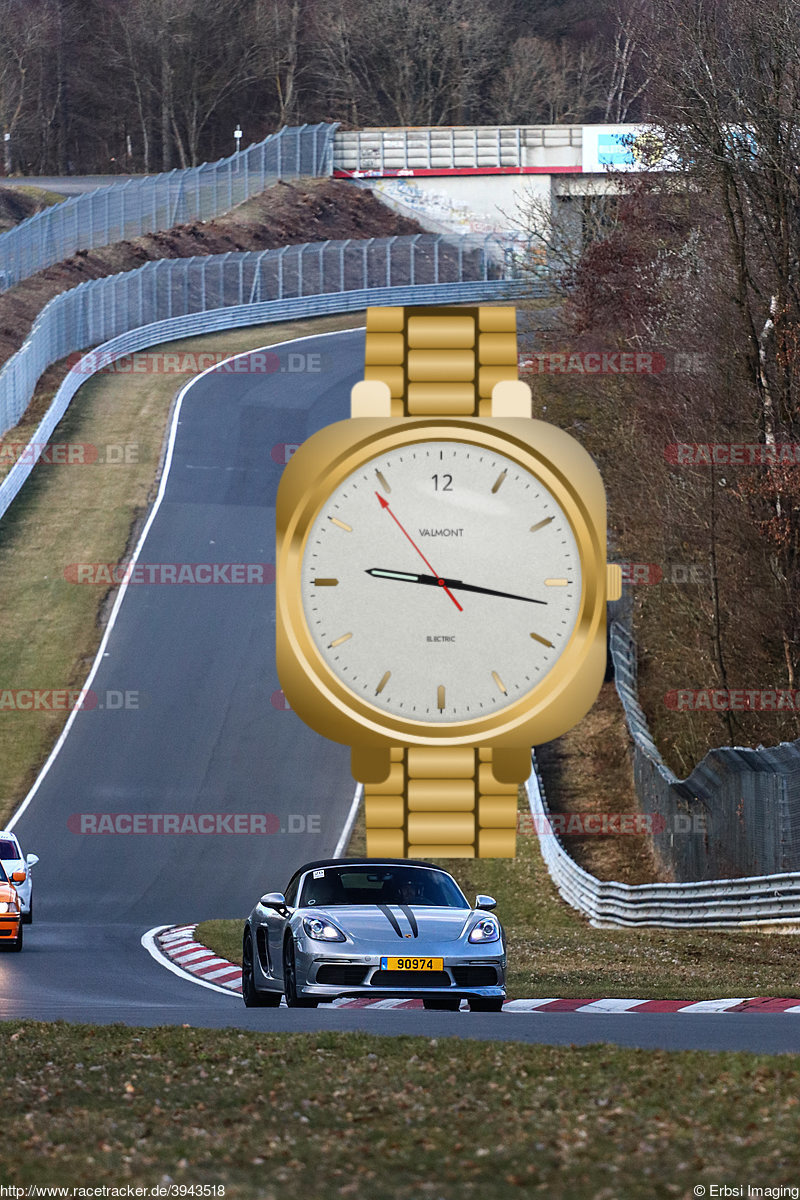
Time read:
9 h 16 min 54 s
